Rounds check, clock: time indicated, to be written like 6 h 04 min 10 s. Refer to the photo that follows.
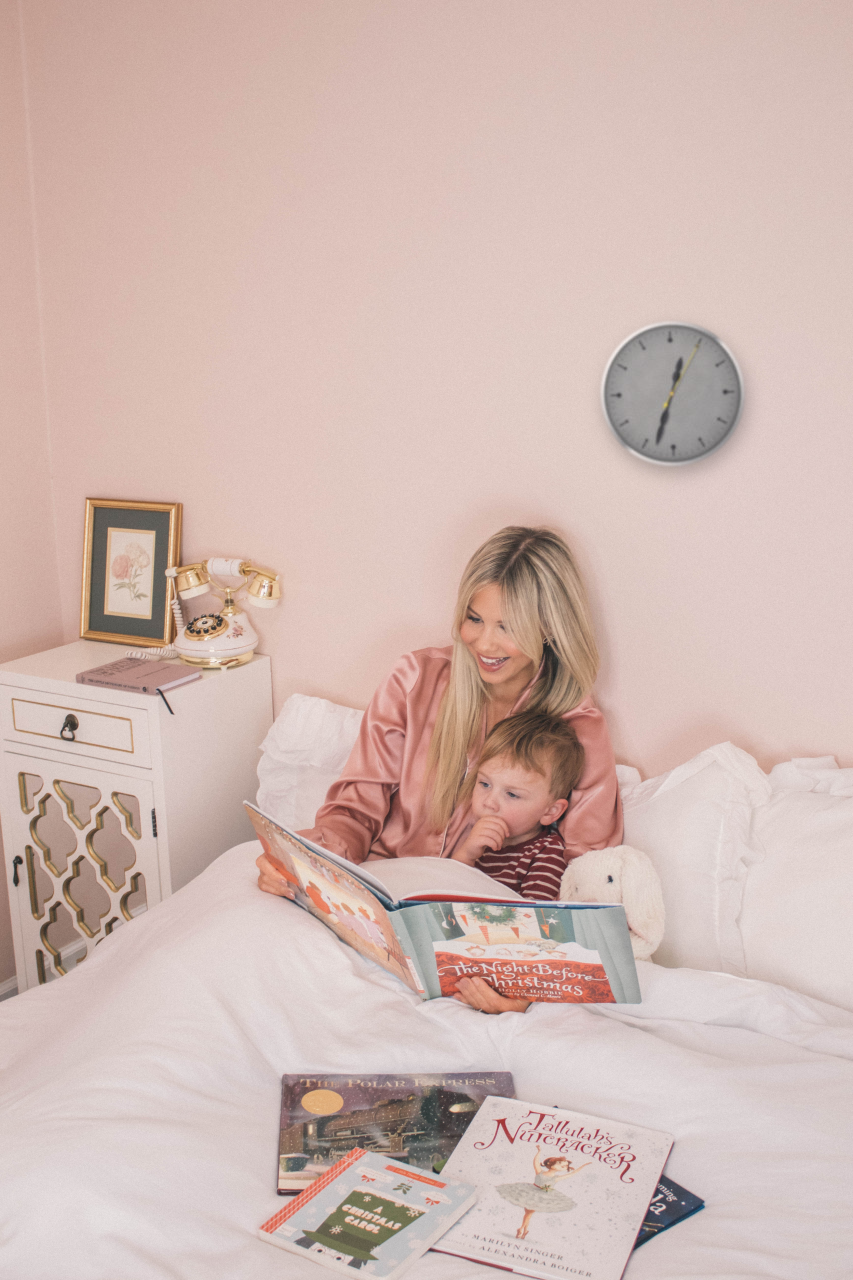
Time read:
12 h 33 min 05 s
